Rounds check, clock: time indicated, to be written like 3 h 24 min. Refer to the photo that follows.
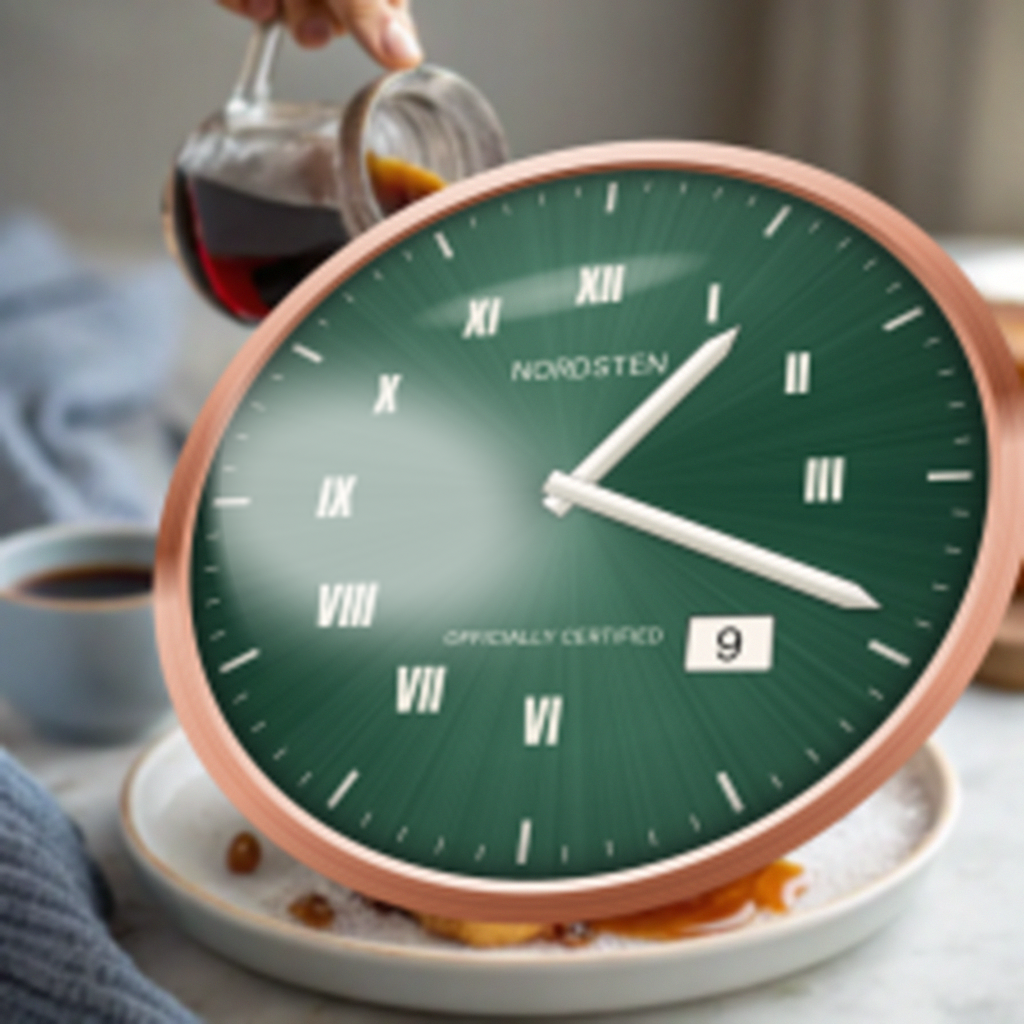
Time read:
1 h 19 min
